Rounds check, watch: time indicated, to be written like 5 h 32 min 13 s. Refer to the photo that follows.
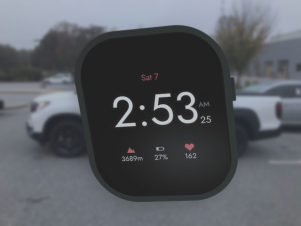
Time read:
2 h 53 min 25 s
